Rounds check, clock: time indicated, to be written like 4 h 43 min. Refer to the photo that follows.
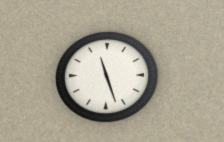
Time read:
11 h 27 min
